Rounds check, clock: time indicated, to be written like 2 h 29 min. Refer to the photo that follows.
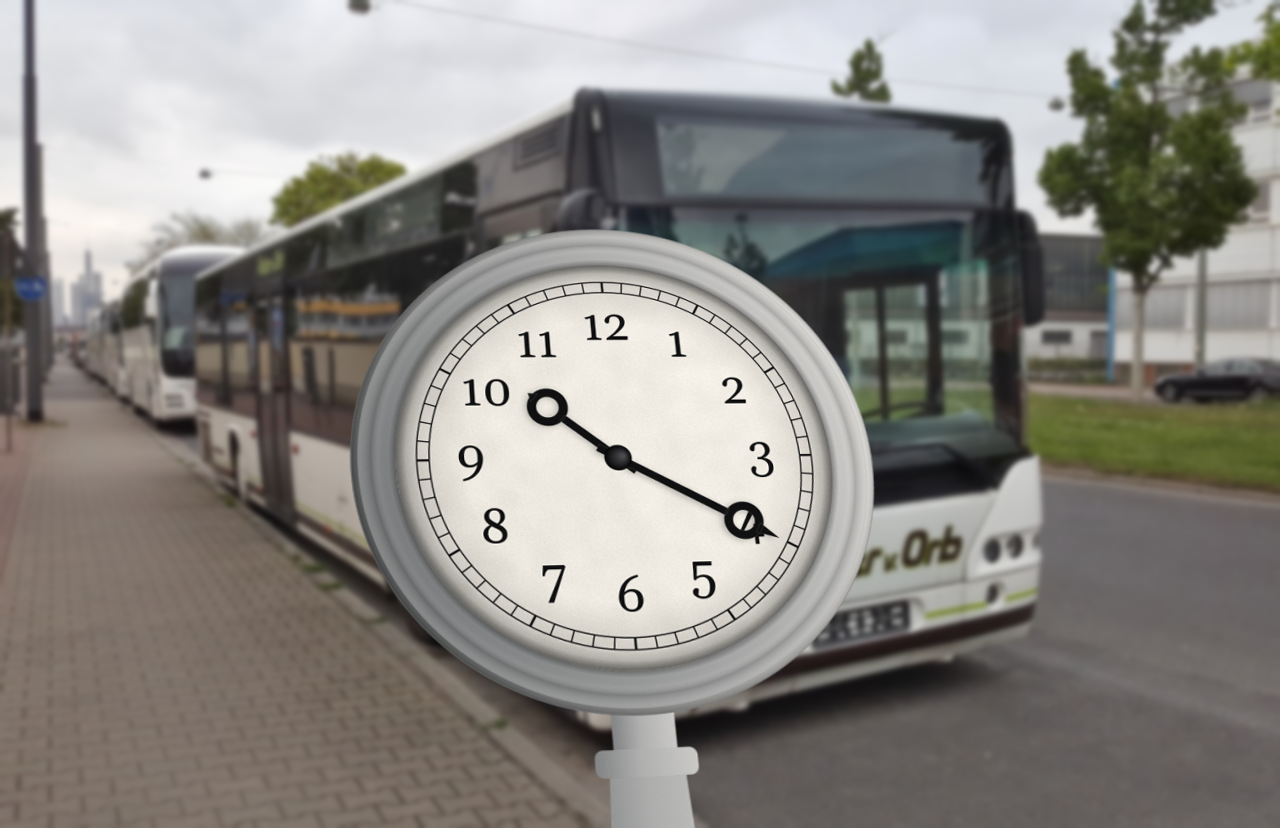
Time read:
10 h 20 min
